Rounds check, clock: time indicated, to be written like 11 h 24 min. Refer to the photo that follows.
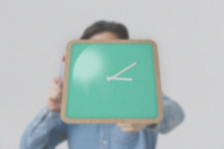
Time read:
3 h 09 min
